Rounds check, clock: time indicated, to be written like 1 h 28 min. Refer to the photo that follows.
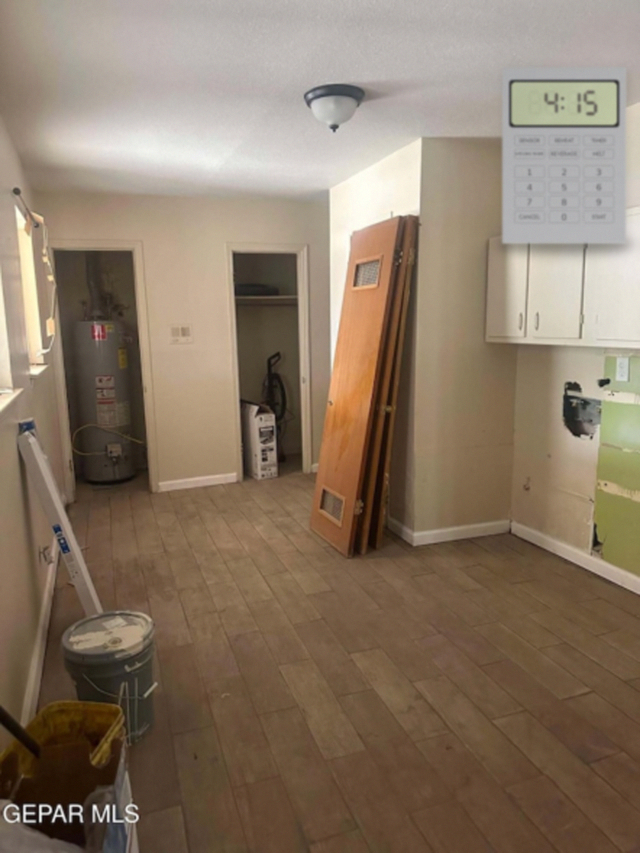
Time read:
4 h 15 min
